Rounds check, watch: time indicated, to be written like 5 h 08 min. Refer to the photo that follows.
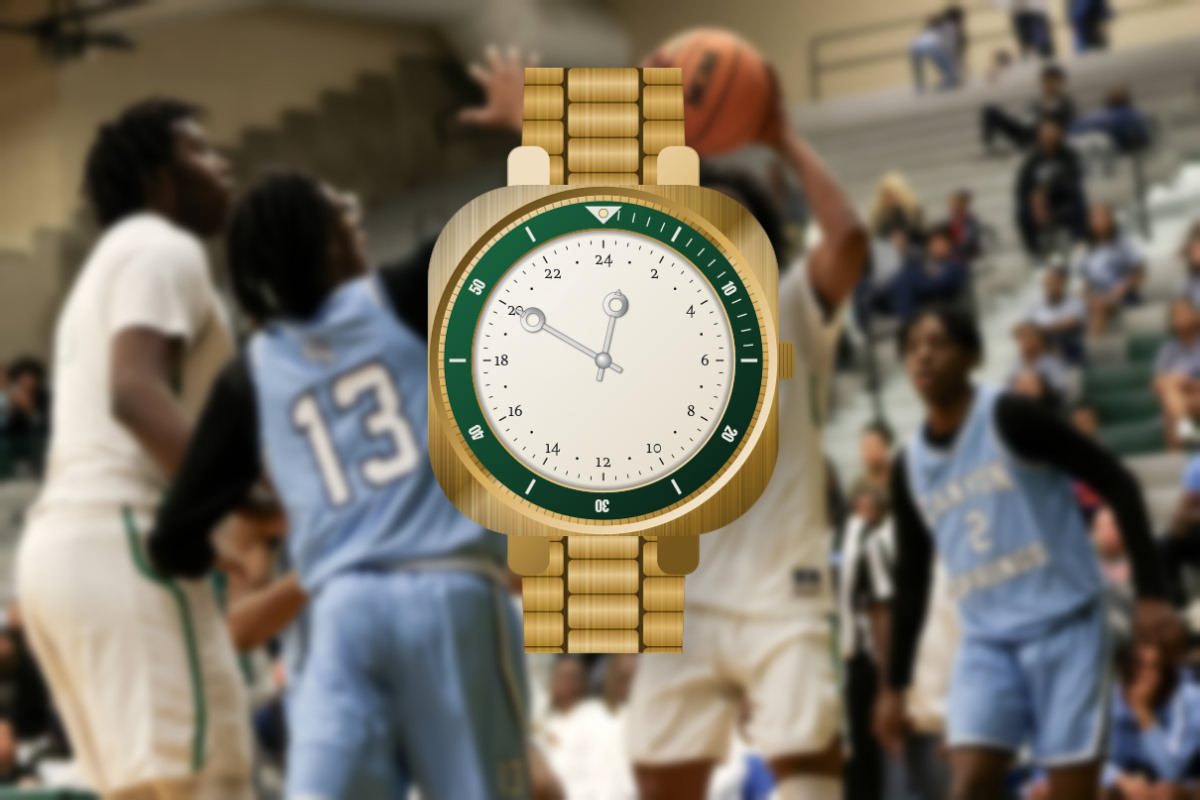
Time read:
0 h 50 min
